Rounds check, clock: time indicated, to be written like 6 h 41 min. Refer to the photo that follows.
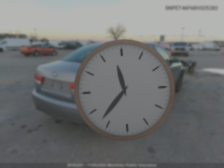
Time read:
11 h 37 min
